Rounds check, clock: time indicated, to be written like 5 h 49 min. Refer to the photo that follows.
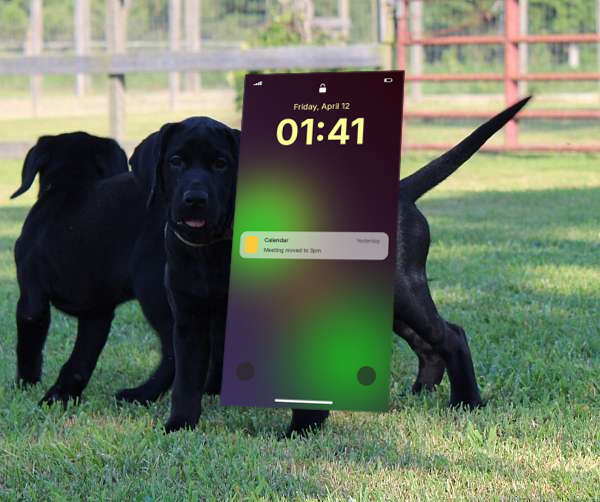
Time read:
1 h 41 min
